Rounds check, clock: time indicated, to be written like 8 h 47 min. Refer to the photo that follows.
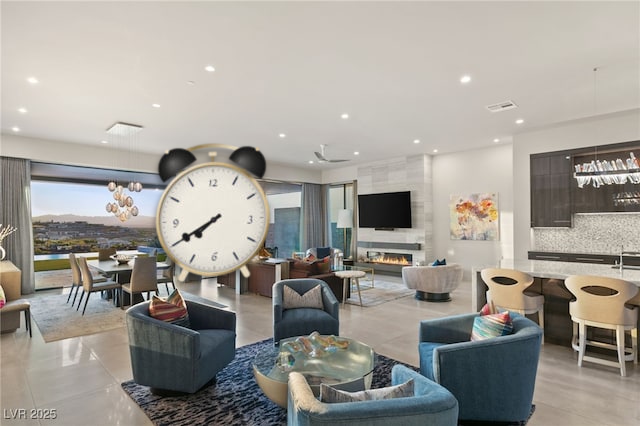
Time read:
7 h 40 min
